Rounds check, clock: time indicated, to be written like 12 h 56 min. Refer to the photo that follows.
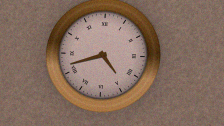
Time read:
4 h 42 min
